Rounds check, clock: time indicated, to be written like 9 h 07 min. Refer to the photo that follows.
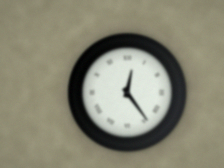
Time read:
12 h 24 min
